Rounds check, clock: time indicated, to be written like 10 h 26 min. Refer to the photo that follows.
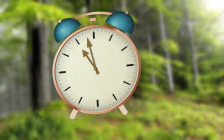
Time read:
10 h 58 min
